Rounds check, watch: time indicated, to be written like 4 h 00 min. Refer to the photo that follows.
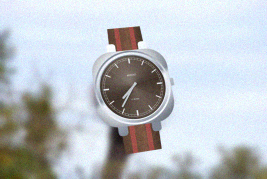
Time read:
7 h 36 min
